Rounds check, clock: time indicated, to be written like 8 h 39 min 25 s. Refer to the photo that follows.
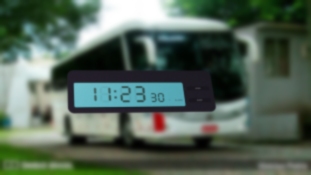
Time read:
11 h 23 min 30 s
